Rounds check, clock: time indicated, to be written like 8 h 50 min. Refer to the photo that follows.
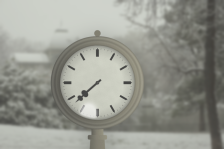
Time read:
7 h 38 min
